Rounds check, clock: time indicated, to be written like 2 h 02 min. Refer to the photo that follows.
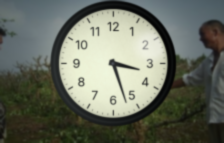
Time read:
3 h 27 min
